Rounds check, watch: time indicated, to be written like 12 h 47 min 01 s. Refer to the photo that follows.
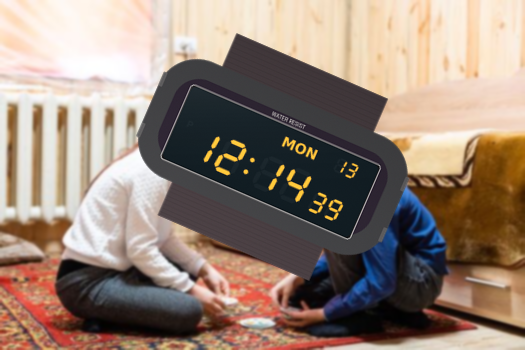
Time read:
12 h 14 min 39 s
